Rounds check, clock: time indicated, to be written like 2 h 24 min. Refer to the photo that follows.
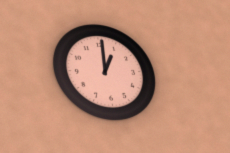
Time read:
1 h 01 min
